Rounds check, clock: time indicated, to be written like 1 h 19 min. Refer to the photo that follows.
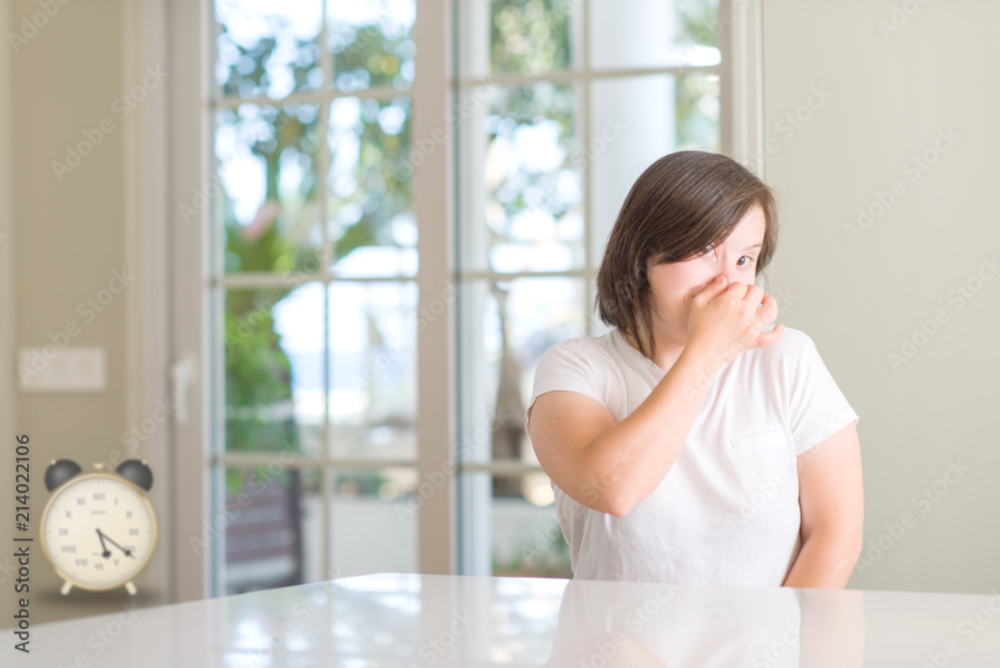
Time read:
5 h 21 min
